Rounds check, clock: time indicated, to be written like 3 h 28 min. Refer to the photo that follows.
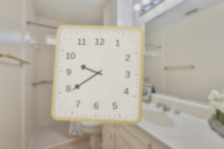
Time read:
9 h 39 min
